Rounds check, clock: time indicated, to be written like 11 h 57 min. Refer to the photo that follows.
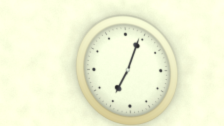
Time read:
7 h 04 min
